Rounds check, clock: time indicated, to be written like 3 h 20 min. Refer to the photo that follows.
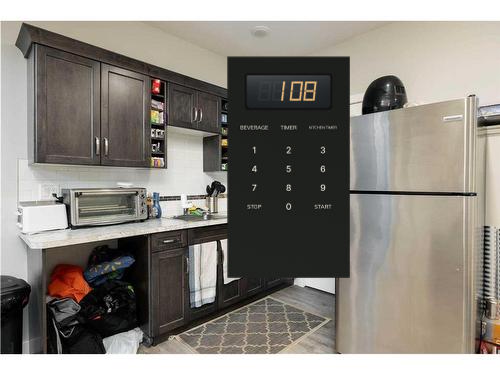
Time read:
1 h 08 min
